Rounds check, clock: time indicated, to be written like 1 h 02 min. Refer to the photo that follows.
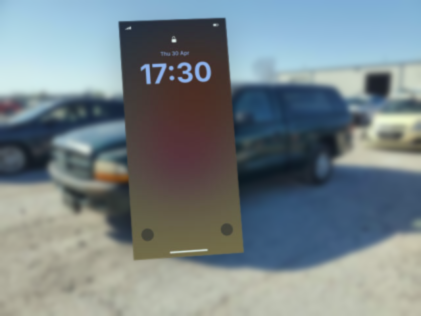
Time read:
17 h 30 min
